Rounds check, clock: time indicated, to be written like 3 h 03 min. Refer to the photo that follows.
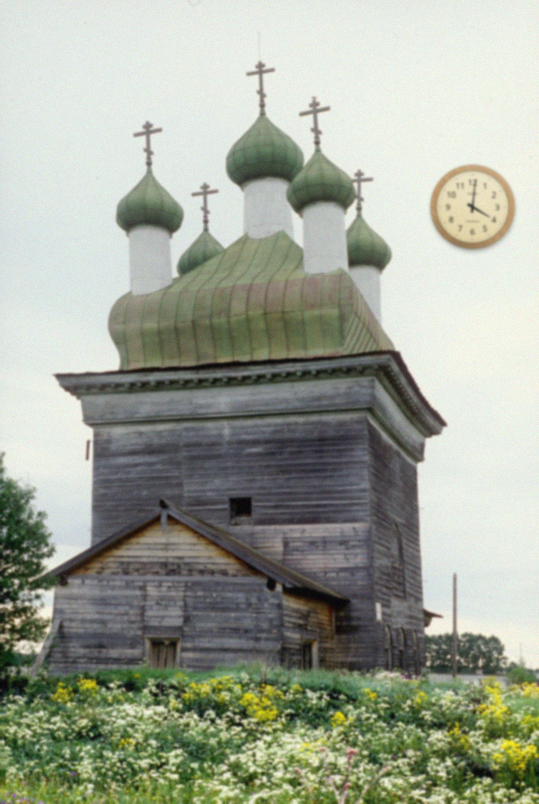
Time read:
4 h 01 min
